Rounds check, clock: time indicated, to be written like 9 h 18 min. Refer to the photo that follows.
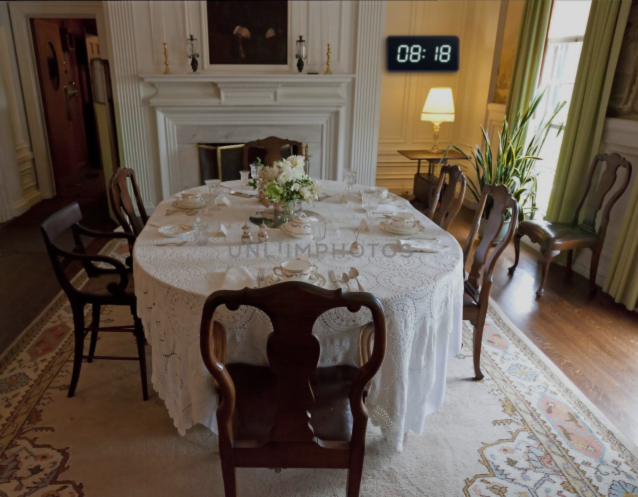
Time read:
8 h 18 min
